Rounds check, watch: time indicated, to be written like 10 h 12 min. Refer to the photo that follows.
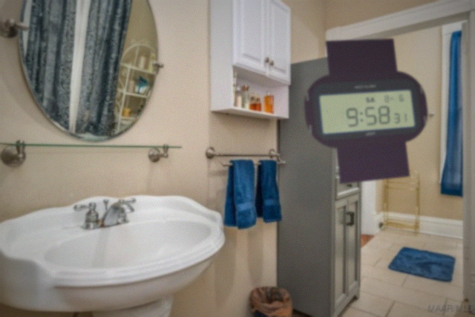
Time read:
9 h 58 min
